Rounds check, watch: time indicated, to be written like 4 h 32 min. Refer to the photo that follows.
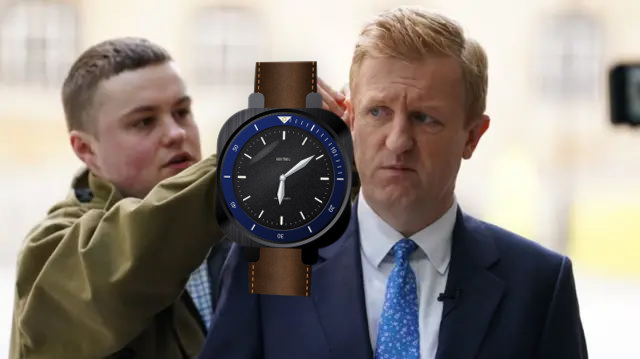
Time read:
6 h 09 min
